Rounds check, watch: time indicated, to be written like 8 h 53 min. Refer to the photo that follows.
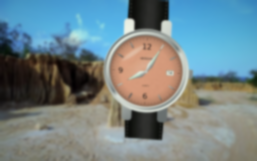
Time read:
8 h 05 min
